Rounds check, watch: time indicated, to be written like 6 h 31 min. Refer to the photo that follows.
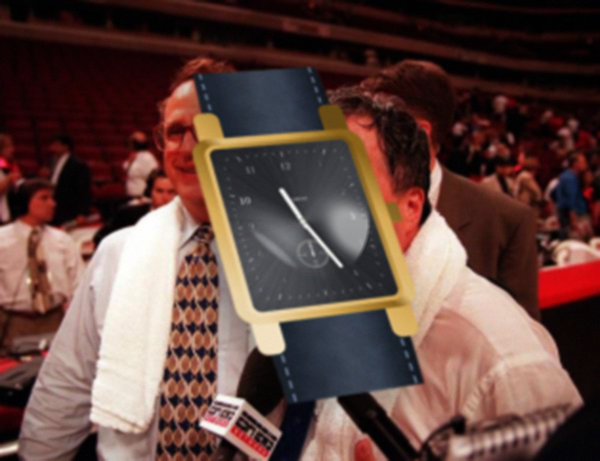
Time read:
11 h 26 min
